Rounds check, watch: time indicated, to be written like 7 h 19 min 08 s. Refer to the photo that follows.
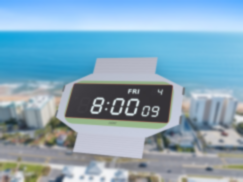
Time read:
8 h 00 min 09 s
